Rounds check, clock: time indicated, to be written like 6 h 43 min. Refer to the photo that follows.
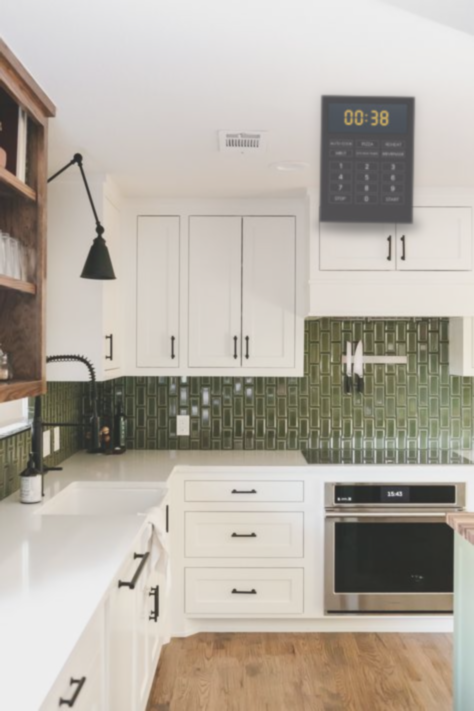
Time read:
0 h 38 min
